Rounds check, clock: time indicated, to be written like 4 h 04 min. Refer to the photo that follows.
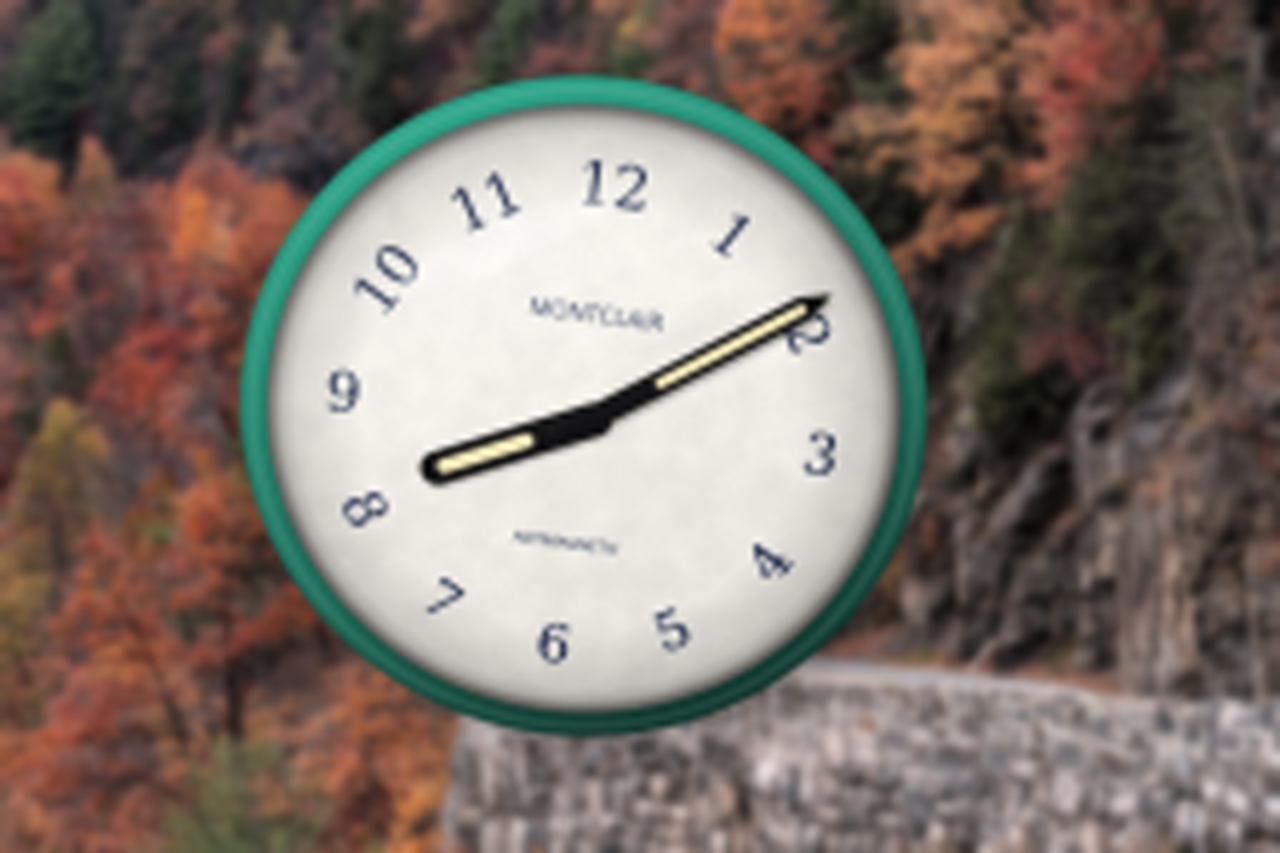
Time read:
8 h 09 min
